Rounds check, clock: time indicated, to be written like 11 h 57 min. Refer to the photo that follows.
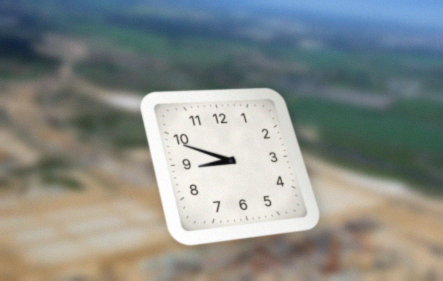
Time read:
8 h 49 min
